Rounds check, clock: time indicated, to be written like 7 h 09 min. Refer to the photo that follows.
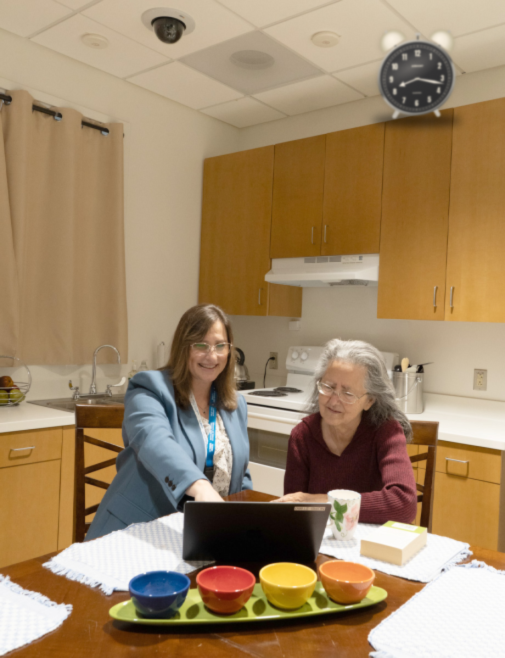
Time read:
8 h 17 min
